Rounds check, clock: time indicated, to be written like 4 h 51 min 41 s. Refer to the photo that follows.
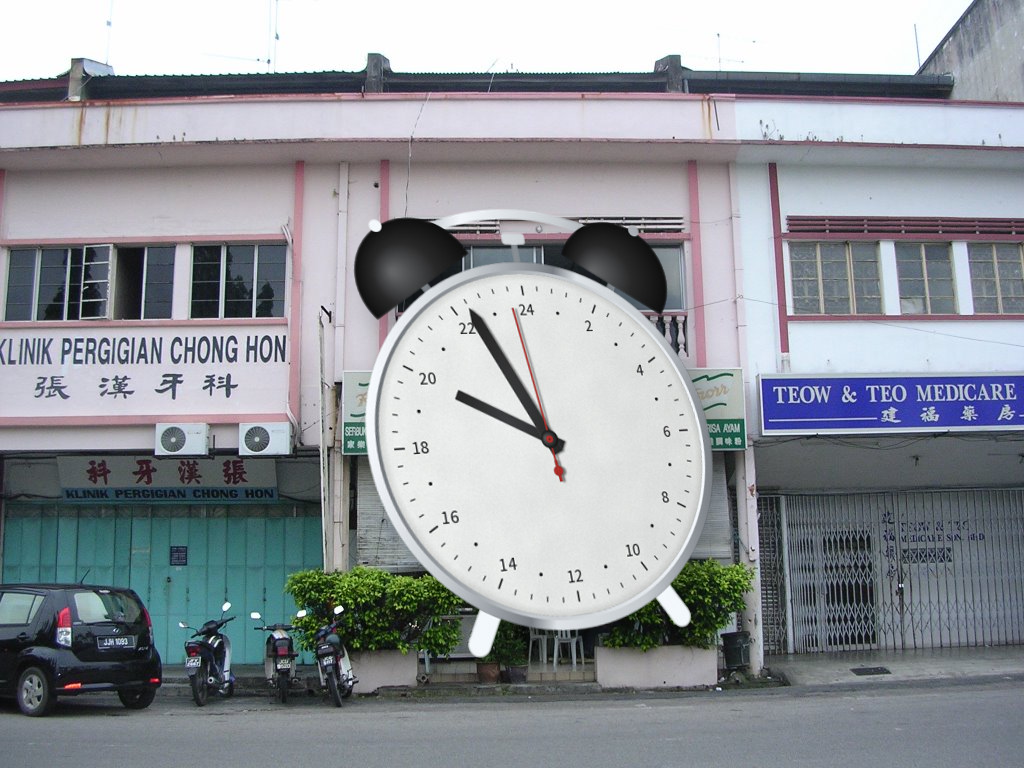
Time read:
19 h 55 min 59 s
